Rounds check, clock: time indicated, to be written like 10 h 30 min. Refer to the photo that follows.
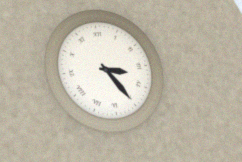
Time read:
3 h 25 min
